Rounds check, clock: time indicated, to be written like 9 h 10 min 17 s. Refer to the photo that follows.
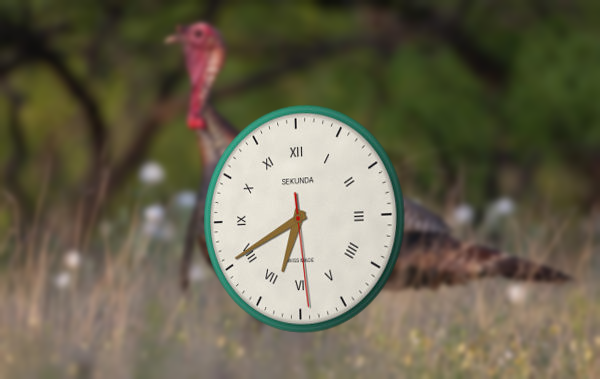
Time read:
6 h 40 min 29 s
